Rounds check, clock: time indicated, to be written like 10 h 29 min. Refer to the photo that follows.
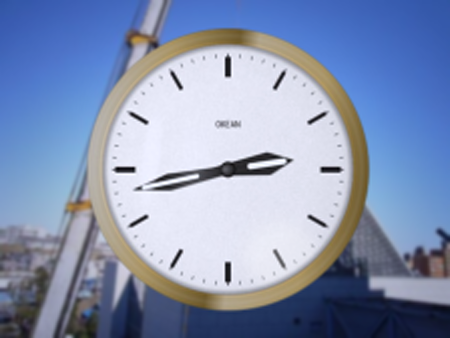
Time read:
2 h 43 min
